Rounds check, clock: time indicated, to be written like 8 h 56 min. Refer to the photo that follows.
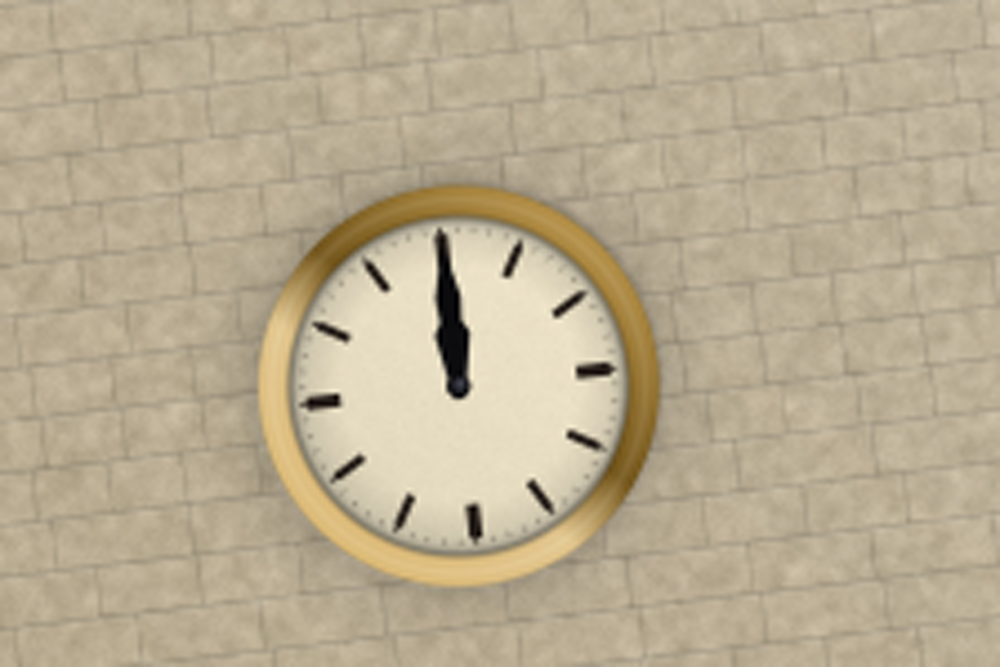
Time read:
12 h 00 min
